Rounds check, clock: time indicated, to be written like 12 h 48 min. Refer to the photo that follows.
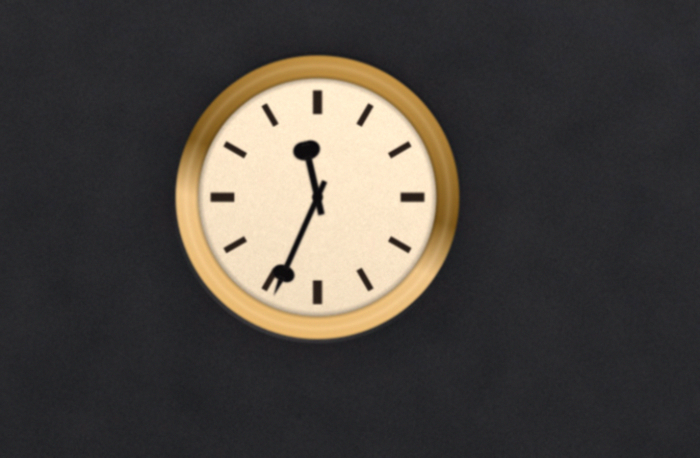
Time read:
11 h 34 min
